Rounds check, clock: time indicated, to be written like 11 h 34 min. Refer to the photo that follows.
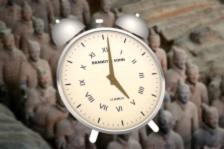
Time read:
5 h 01 min
